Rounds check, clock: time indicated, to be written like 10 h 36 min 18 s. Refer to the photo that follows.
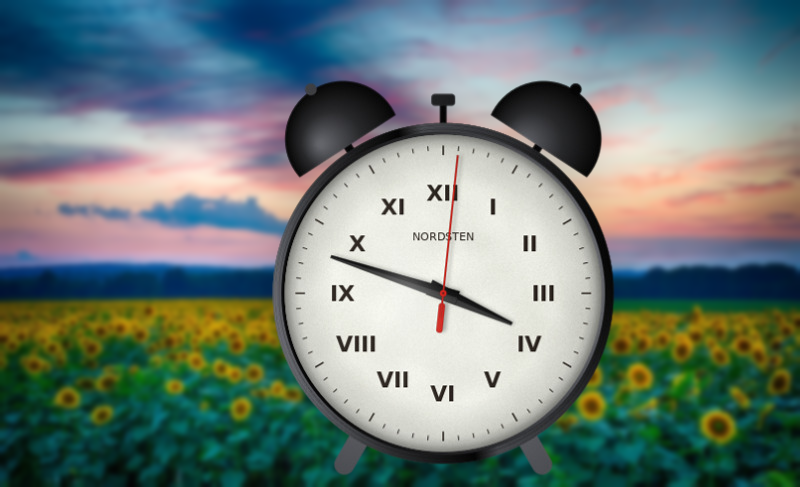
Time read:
3 h 48 min 01 s
